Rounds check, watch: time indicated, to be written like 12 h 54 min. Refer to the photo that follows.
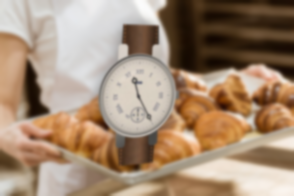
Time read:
11 h 25 min
